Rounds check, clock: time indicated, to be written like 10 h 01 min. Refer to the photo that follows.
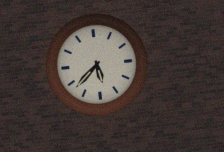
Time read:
5 h 38 min
